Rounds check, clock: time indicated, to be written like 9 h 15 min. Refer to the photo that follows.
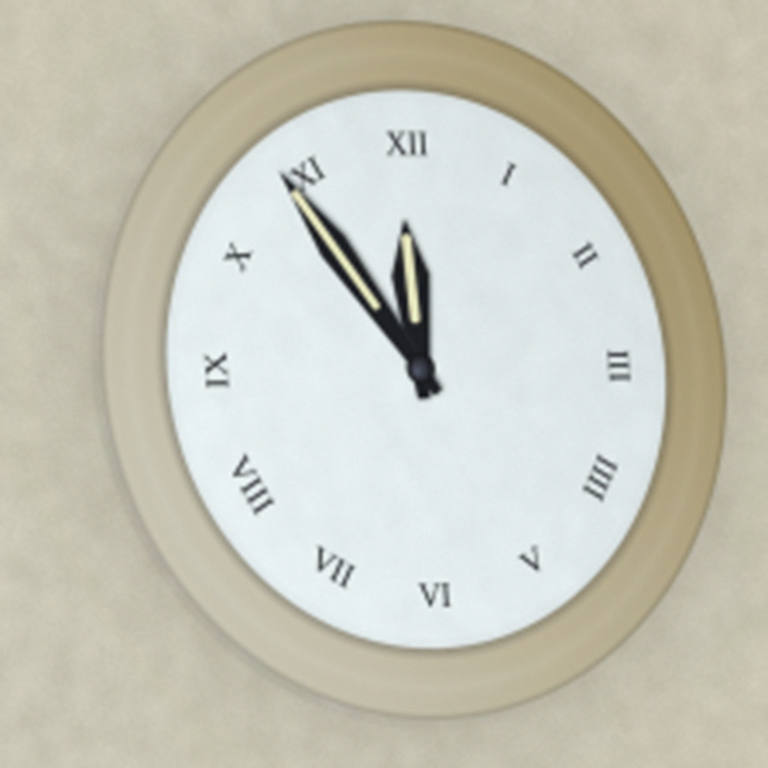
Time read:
11 h 54 min
